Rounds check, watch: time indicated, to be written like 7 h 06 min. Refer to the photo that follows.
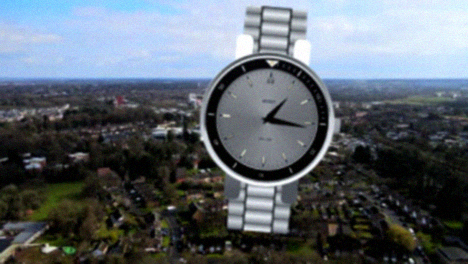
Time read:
1 h 16 min
